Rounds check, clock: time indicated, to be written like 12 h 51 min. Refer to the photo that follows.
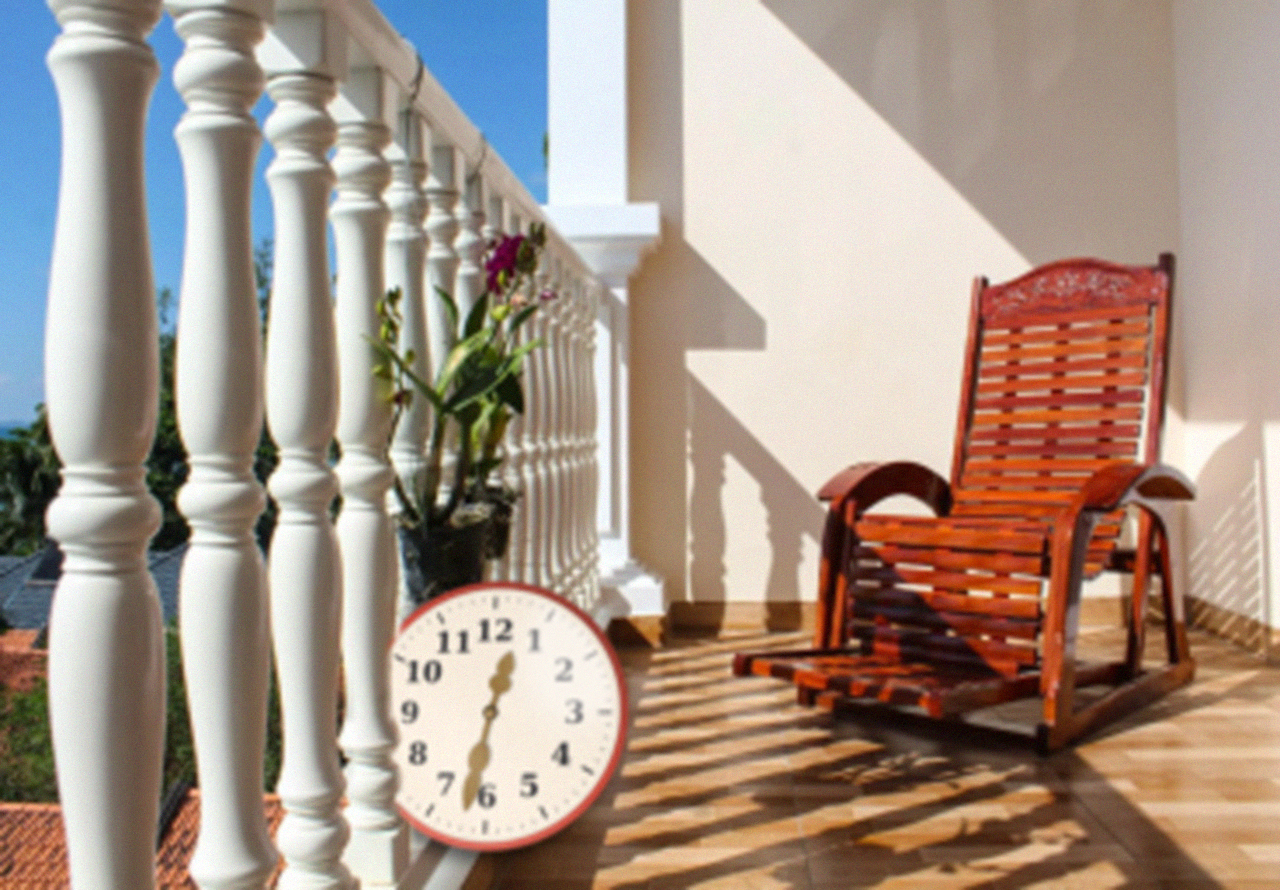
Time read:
12 h 32 min
